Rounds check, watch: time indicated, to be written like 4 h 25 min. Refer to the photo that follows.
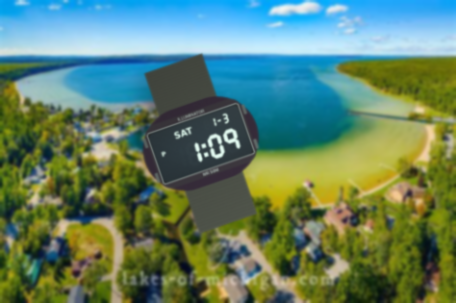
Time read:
1 h 09 min
